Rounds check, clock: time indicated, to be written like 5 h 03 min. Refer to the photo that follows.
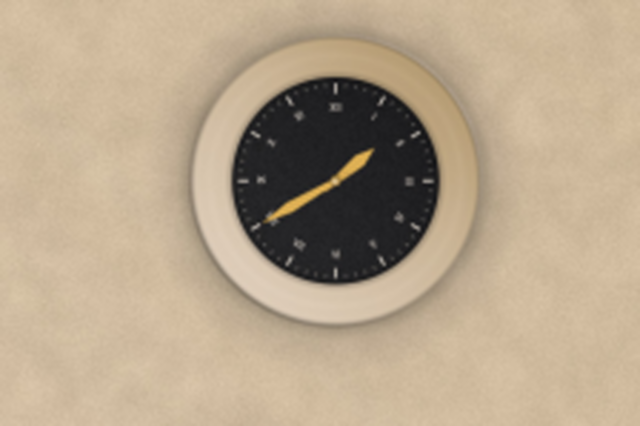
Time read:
1 h 40 min
